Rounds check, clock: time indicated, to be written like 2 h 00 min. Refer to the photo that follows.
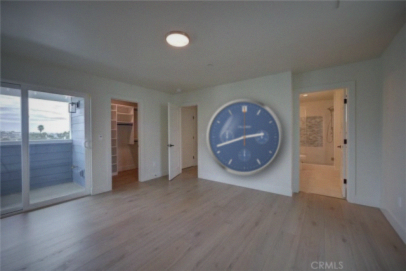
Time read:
2 h 42 min
